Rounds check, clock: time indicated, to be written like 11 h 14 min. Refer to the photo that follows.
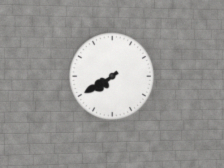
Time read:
7 h 40 min
